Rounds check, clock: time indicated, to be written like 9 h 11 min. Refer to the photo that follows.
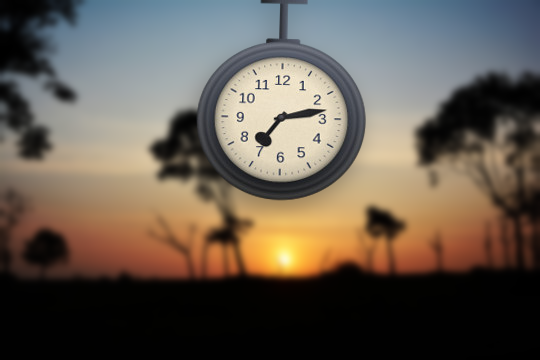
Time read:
7 h 13 min
